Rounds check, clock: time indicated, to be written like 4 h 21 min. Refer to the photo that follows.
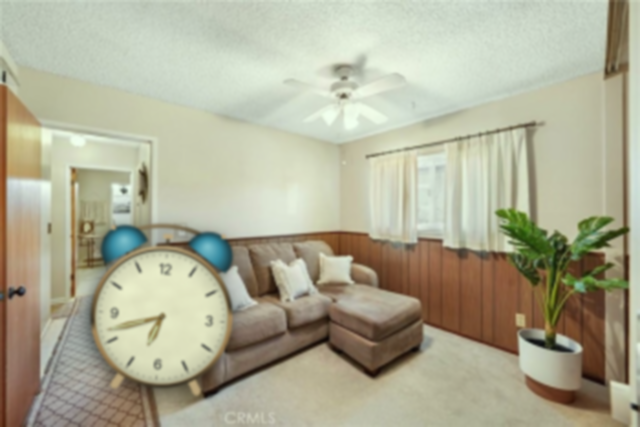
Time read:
6 h 42 min
